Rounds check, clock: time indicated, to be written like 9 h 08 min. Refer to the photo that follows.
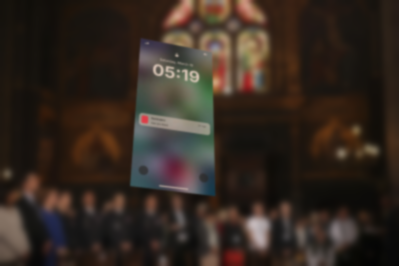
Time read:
5 h 19 min
